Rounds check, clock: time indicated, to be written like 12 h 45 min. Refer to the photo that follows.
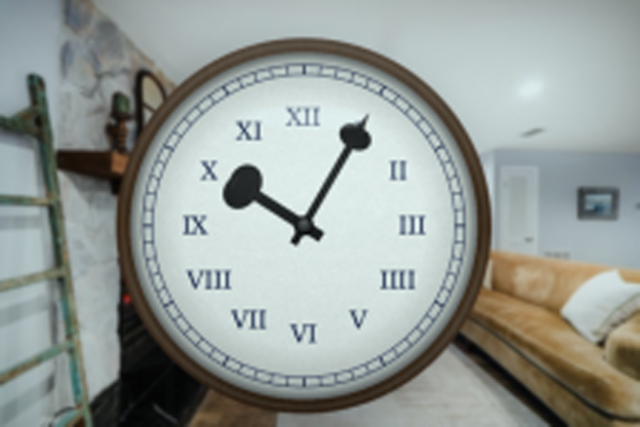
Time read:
10 h 05 min
